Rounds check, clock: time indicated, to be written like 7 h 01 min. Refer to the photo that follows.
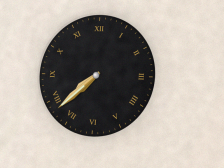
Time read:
7 h 38 min
